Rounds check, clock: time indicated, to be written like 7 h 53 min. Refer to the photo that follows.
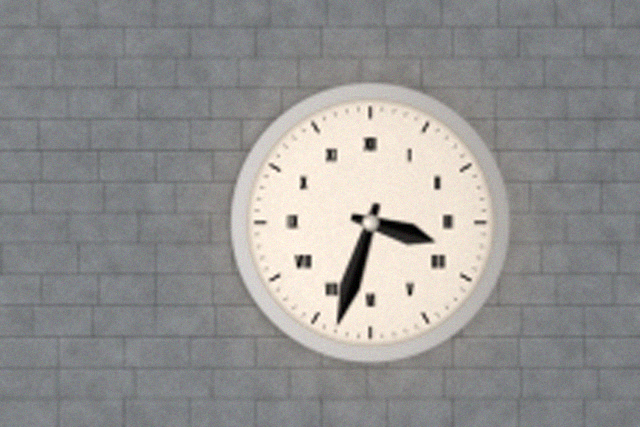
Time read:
3 h 33 min
